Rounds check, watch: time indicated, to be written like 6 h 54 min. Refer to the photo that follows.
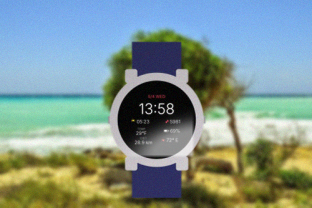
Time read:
13 h 58 min
